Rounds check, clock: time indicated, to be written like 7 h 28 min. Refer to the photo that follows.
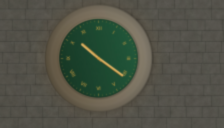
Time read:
10 h 21 min
